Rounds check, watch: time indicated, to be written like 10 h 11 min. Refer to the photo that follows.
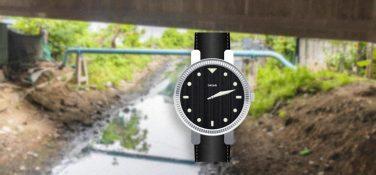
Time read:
2 h 12 min
